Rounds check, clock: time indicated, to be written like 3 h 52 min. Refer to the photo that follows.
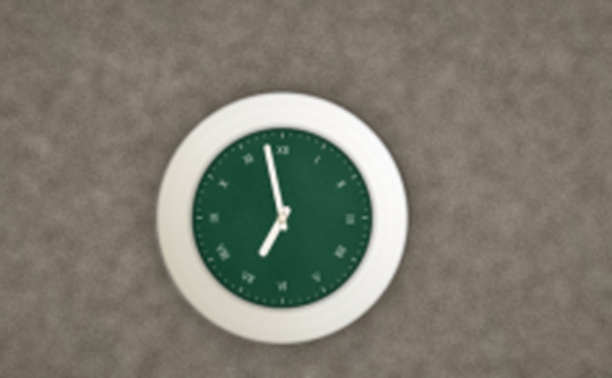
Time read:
6 h 58 min
